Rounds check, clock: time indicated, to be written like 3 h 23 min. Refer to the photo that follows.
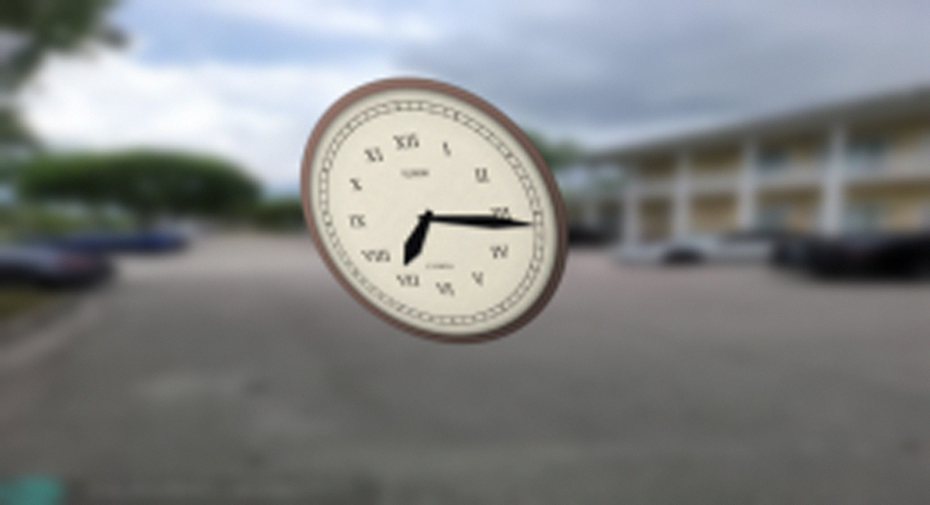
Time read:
7 h 16 min
